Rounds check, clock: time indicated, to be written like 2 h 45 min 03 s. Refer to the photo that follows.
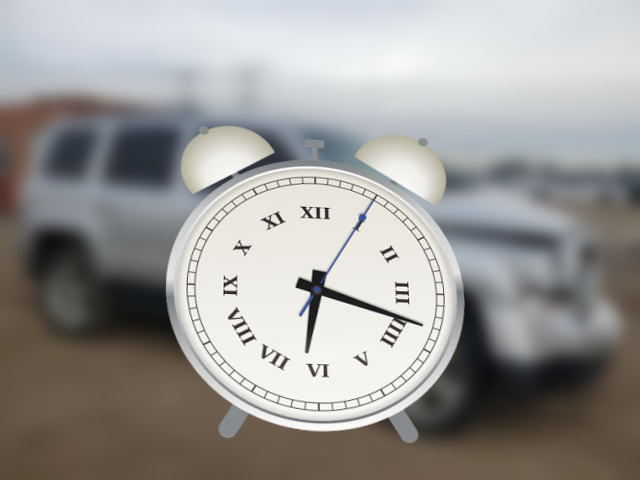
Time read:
6 h 18 min 05 s
